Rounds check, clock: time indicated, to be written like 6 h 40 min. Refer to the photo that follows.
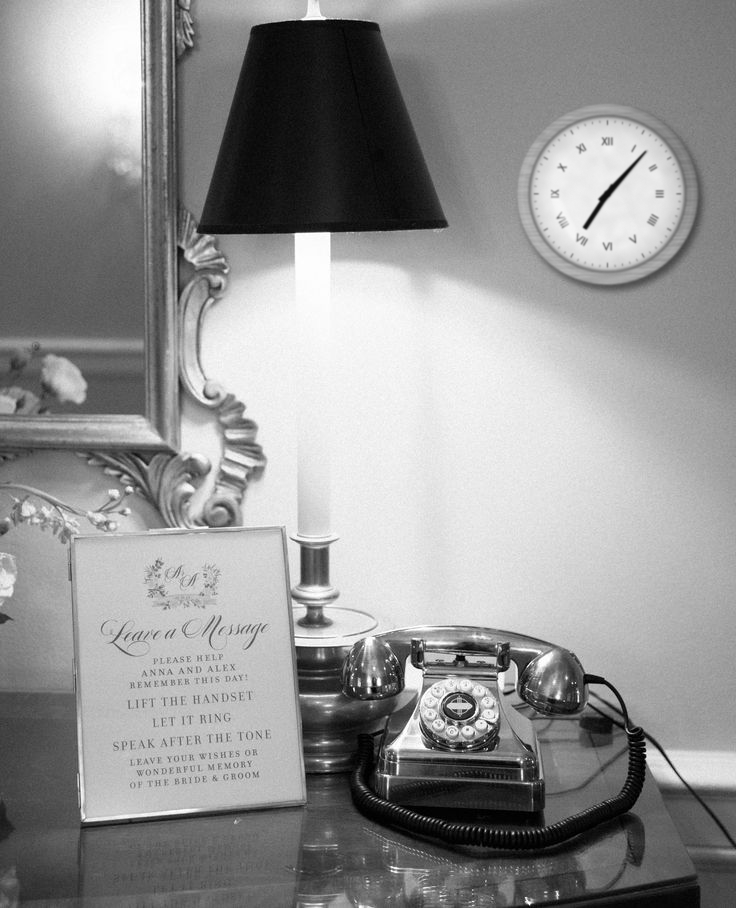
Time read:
7 h 07 min
